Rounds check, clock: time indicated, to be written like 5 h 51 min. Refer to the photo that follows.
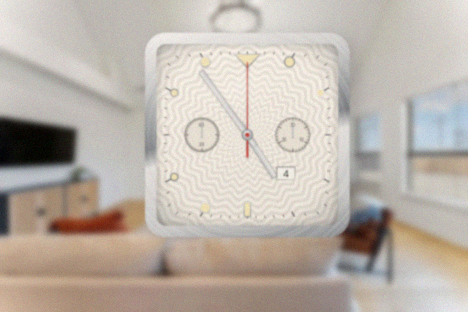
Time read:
4 h 54 min
